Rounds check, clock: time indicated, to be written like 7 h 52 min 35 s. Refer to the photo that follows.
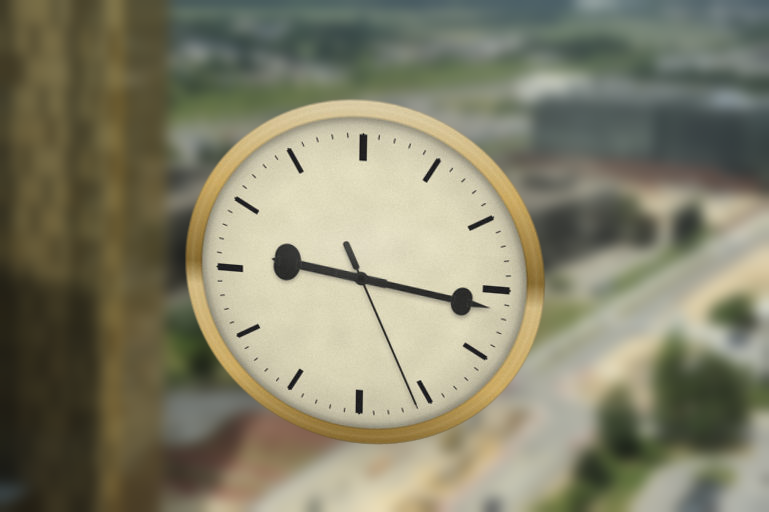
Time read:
9 h 16 min 26 s
